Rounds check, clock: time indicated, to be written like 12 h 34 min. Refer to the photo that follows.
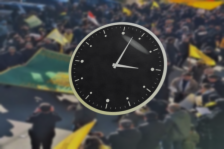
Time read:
3 h 03 min
